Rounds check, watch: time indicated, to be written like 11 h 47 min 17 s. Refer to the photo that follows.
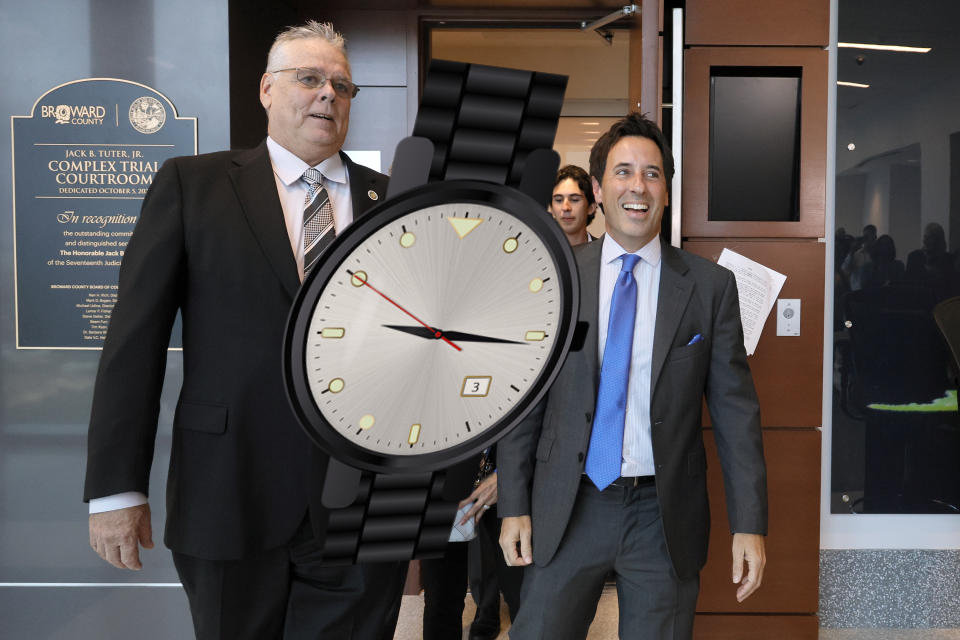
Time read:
9 h 15 min 50 s
